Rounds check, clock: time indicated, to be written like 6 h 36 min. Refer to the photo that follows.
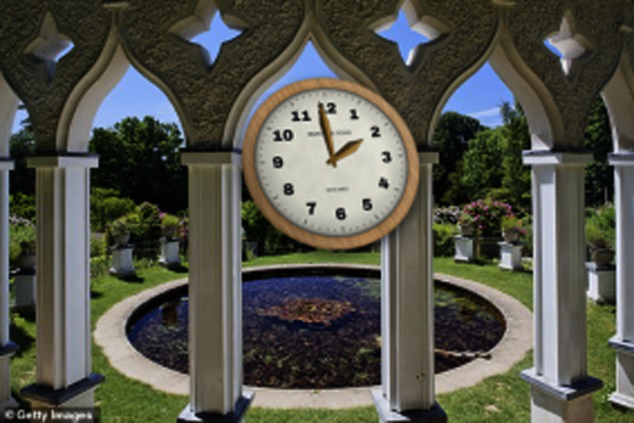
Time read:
1 h 59 min
